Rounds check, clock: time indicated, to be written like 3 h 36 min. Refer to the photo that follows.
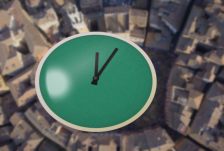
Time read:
12 h 05 min
